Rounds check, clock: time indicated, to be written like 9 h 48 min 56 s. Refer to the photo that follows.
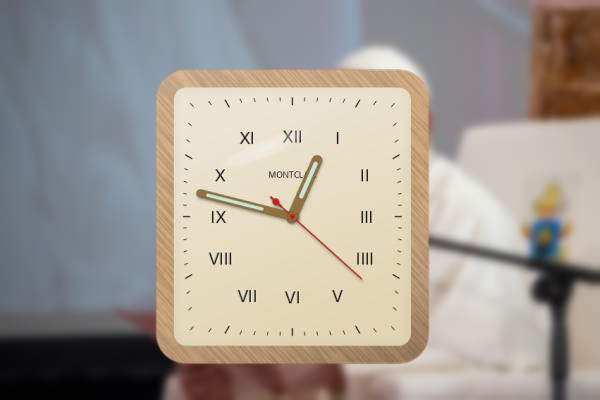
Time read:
12 h 47 min 22 s
